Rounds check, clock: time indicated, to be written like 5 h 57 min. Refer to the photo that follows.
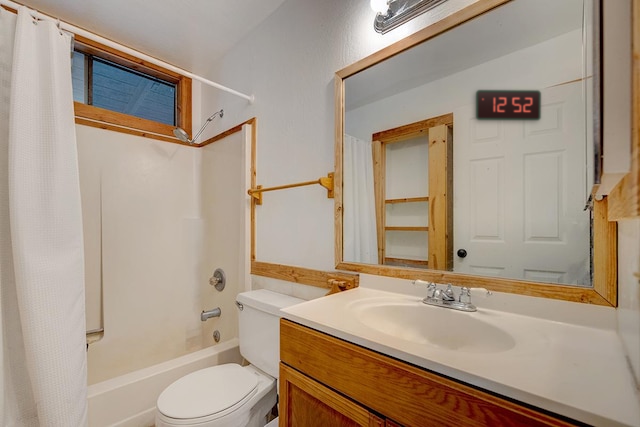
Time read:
12 h 52 min
